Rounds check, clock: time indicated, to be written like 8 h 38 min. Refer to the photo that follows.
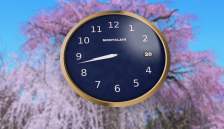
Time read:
8 h 43 min
